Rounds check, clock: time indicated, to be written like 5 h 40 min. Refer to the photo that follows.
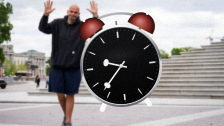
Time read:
9 h 37 min
